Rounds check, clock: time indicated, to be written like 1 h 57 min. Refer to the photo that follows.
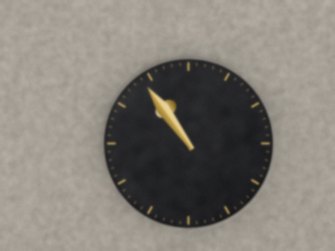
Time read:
10 h 54 min
